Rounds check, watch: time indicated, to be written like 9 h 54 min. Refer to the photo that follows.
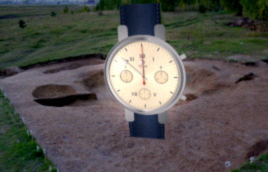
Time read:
11 h 52 min
